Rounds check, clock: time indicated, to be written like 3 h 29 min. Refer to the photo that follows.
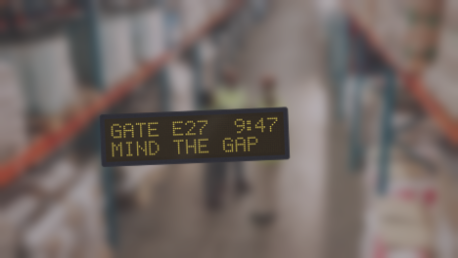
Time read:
9 h 47 min
